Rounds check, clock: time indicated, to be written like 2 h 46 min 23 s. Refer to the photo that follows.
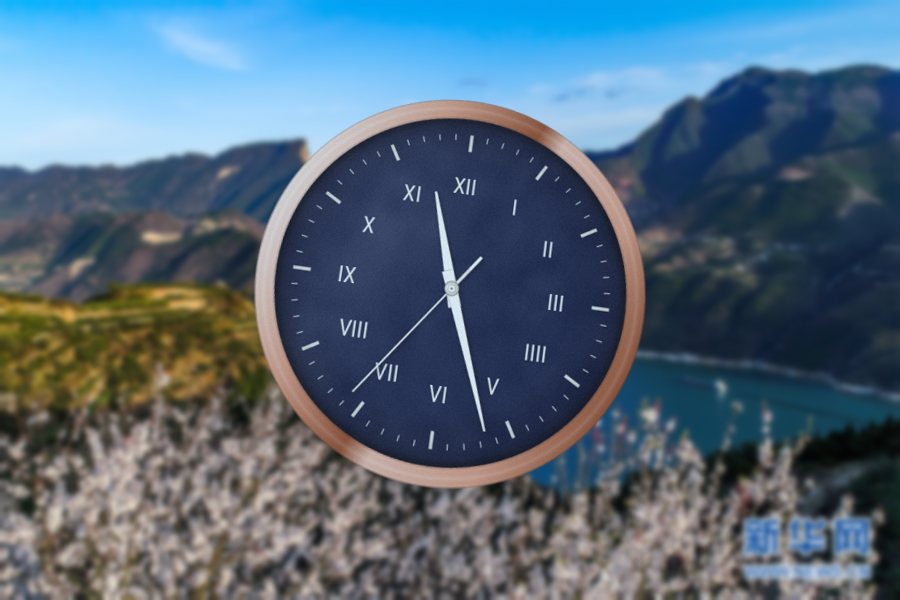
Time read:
11 h 26 min 36 s
